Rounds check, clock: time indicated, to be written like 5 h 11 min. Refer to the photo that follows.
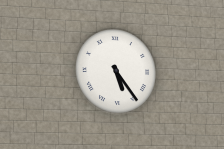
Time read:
5 h 24 min
